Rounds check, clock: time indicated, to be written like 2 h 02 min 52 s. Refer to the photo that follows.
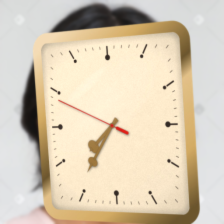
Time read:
7 h 35 min 49 s
